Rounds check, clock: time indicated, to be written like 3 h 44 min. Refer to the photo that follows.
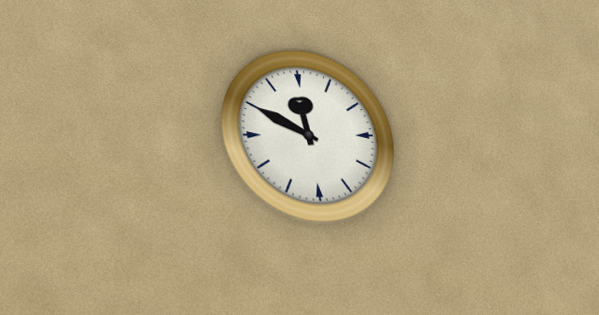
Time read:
11 h 50 min
